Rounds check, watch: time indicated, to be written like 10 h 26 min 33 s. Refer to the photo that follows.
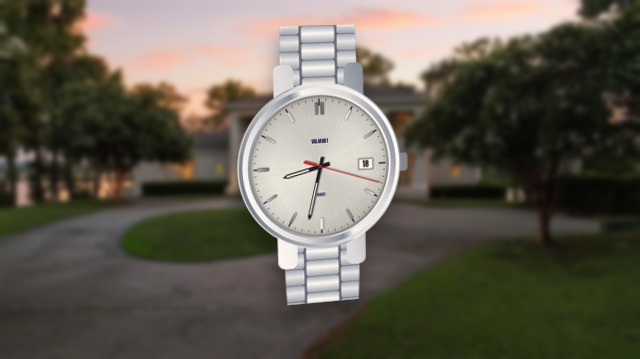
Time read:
8 h 32 min 18 s
